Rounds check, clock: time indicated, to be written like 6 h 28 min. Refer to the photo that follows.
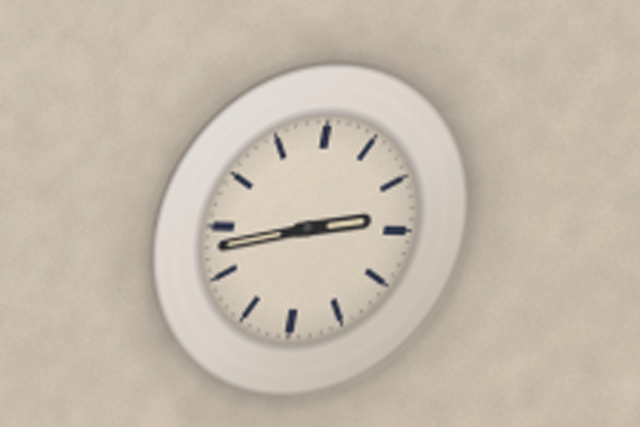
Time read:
2 h 43 min
